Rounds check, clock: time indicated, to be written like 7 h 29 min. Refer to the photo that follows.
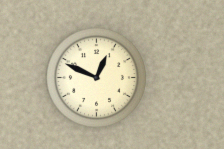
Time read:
12 h 49 min
